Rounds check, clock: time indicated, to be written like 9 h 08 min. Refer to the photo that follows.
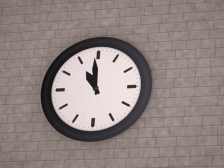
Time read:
10 h 59 min
